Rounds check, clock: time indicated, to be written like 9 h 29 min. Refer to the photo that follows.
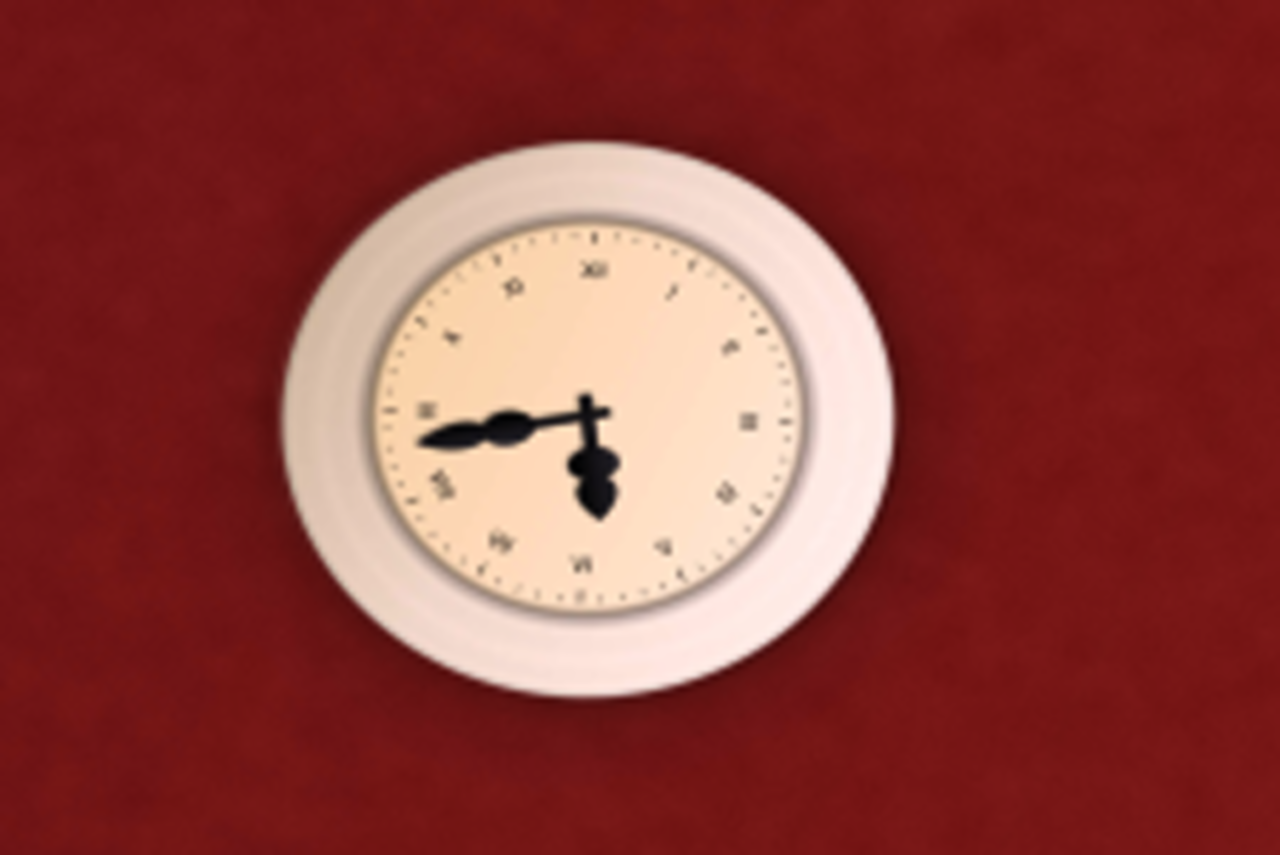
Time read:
5 h 43 min
